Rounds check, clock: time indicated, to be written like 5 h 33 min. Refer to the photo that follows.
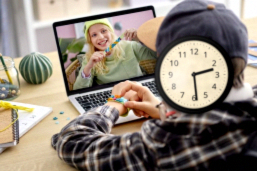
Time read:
2 h 29 min
